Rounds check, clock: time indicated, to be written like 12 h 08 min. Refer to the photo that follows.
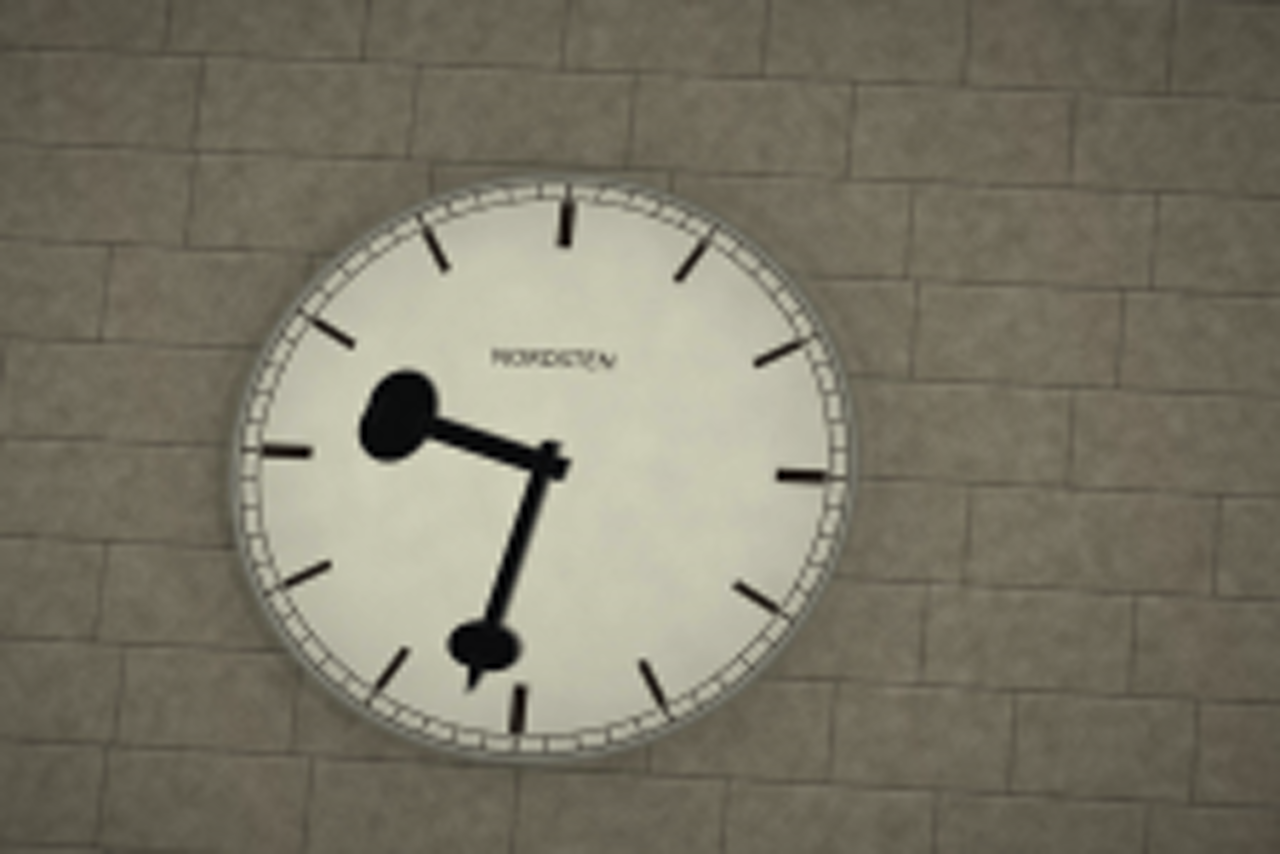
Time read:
9 h 32 min
